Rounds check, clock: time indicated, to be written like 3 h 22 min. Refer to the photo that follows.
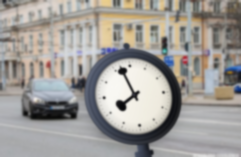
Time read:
7 h 57 min
